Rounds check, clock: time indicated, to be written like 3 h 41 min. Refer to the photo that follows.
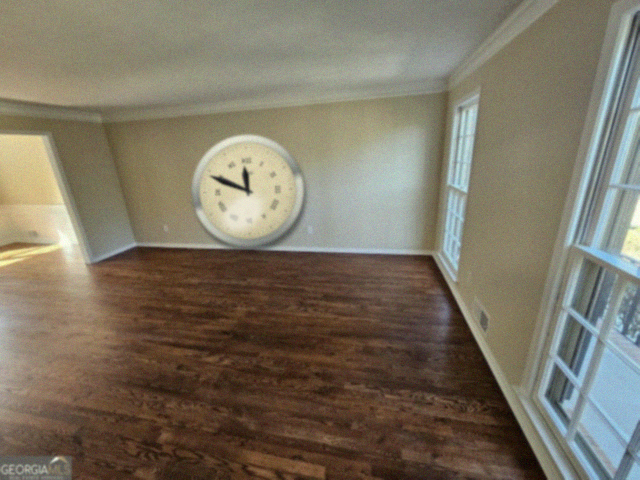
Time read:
11 h 49 min
